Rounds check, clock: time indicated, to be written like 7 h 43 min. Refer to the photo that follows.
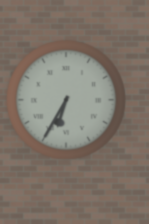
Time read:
6 h 35 min
